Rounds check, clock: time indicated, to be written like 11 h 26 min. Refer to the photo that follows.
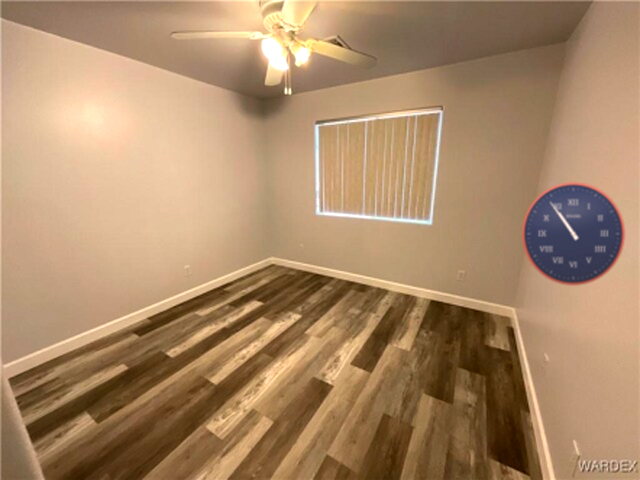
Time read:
10 h 54 min
